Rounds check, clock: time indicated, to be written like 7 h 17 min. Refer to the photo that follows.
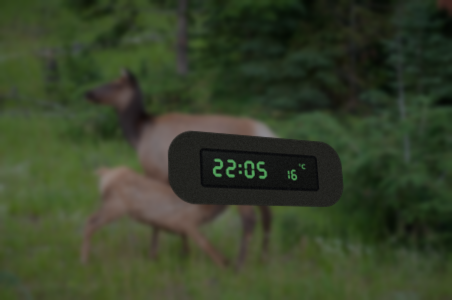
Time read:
22 h 05 min
